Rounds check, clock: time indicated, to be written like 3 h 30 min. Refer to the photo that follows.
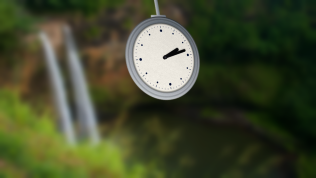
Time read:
2 h 13 min
